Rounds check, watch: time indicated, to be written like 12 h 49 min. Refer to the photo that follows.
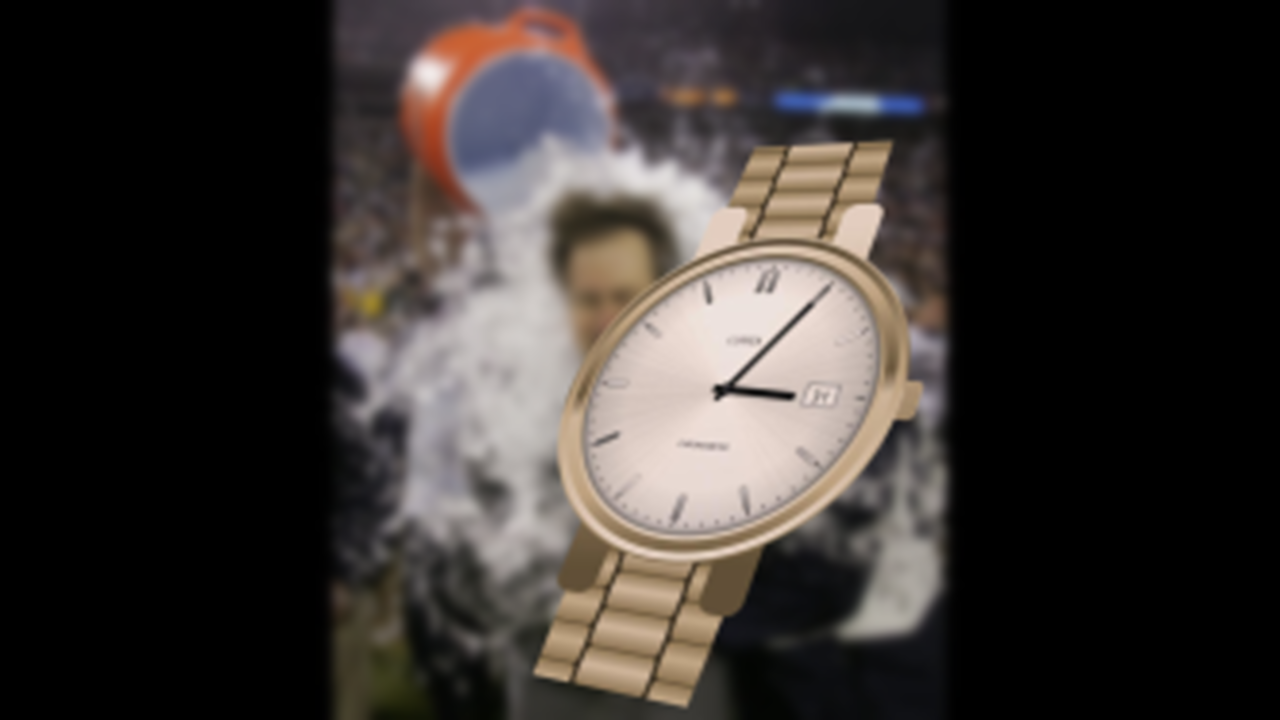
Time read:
3 h 05 min
